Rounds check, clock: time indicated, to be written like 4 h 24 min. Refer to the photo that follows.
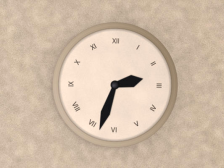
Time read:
2 h 33 min
